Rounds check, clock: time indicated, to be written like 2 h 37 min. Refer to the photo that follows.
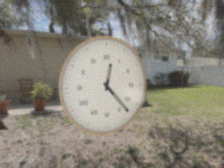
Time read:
12 h 23 min
